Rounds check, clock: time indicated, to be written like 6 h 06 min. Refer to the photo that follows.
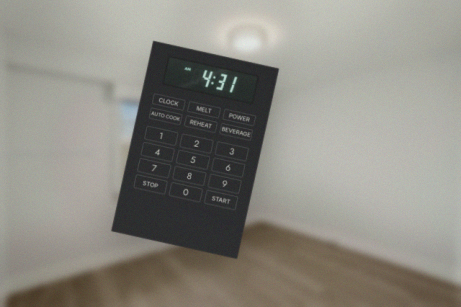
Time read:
4 h 31 min
